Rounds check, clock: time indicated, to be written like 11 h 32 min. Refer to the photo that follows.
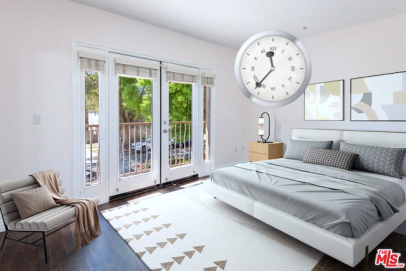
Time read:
11 h 37 min
